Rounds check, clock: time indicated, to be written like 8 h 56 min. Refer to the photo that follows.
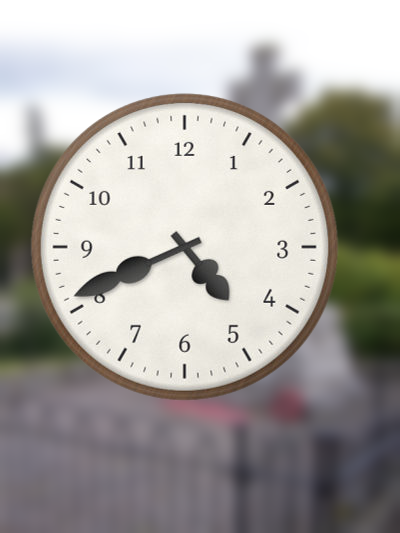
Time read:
4 h 41 min
